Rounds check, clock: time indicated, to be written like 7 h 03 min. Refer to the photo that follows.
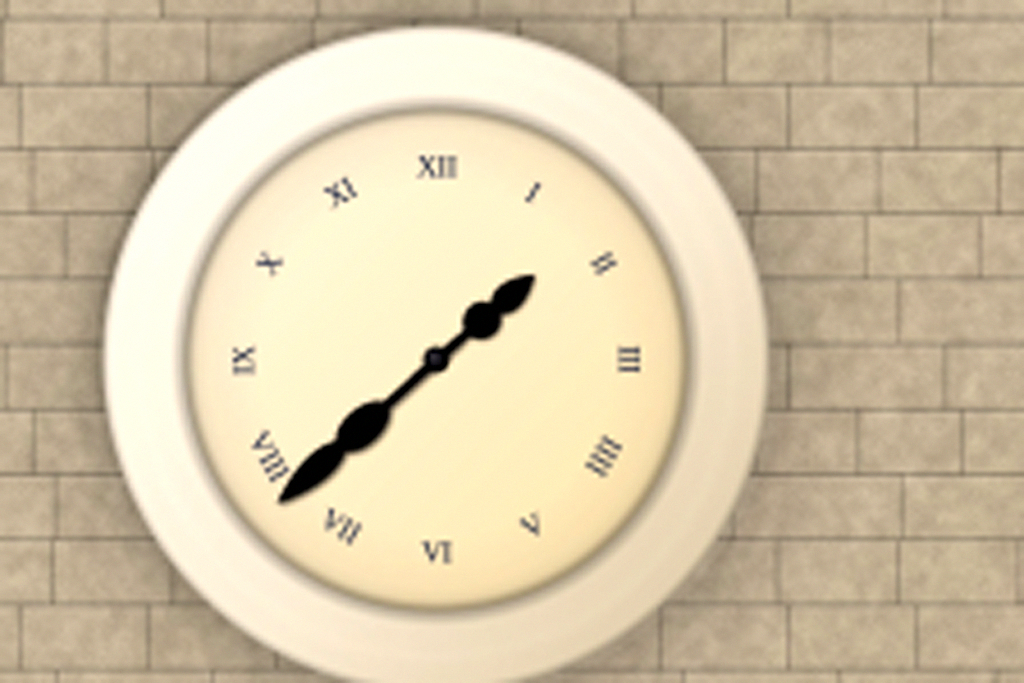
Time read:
1 h 38 min
